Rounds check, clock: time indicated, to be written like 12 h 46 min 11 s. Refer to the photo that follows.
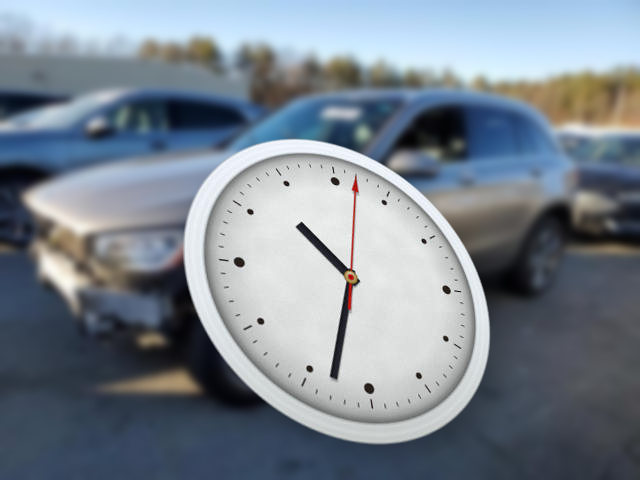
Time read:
10 h 33 min 02 s
